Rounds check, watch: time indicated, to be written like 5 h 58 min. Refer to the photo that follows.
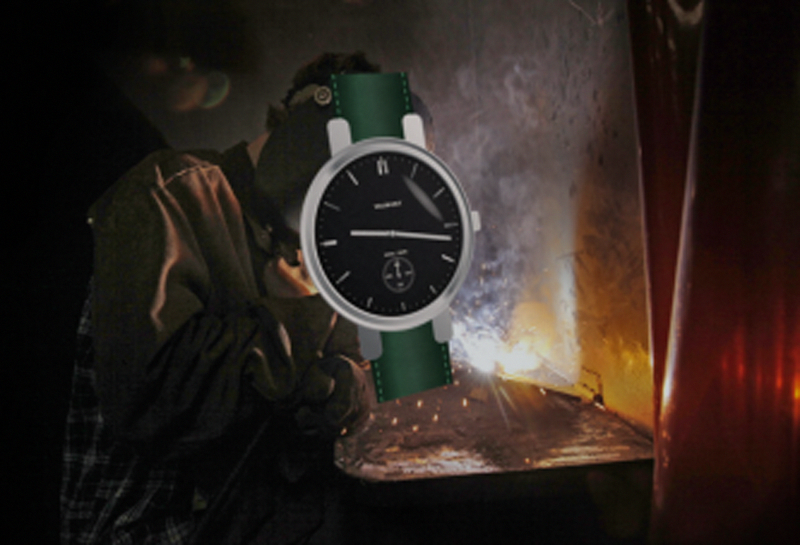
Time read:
9 h 17 min
